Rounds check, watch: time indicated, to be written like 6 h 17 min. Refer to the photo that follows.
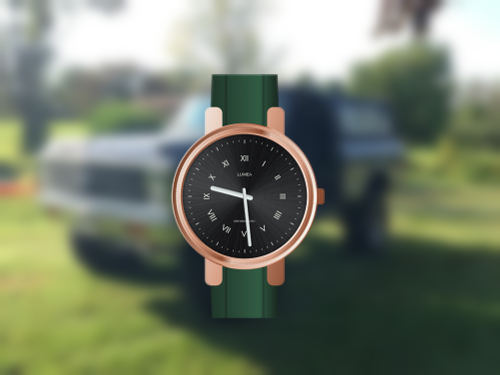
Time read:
9 h 29 min
